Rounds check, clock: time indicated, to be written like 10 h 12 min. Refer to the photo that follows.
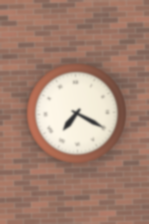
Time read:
7 h 20 min
